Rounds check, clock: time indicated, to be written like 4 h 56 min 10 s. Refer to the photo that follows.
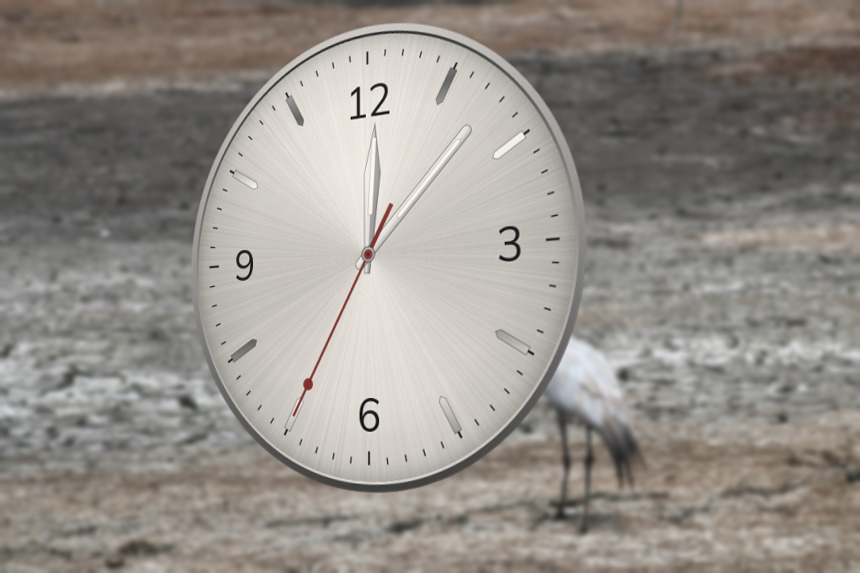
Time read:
12 h 07 min 35 s
